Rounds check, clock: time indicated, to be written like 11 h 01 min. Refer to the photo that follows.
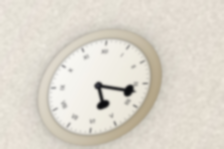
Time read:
5 h 17 min
